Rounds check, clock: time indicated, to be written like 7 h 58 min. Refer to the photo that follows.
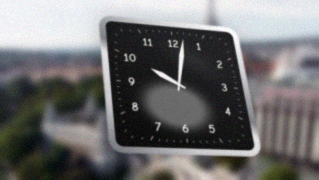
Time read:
10 h 02 min
